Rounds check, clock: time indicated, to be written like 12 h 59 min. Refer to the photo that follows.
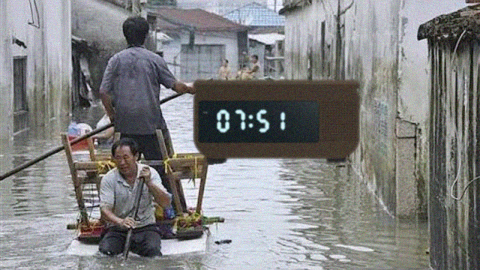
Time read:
7 h 51 min
